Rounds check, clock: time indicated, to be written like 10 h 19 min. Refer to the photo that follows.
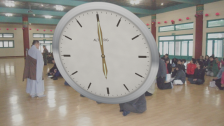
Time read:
6 h 00 min
